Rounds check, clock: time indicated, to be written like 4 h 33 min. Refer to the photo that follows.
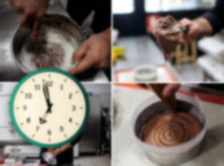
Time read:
6 h 58 min
